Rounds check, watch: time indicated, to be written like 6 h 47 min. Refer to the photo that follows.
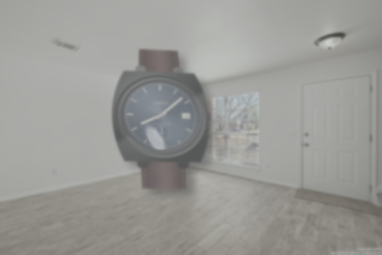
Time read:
8 h 08 min
